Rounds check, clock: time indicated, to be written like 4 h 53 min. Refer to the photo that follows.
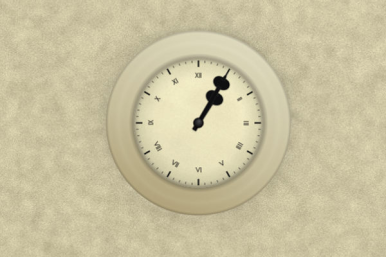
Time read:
1 h 05 min
